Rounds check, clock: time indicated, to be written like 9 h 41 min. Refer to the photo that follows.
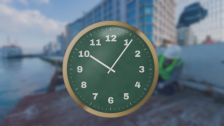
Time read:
10 h 06 min
